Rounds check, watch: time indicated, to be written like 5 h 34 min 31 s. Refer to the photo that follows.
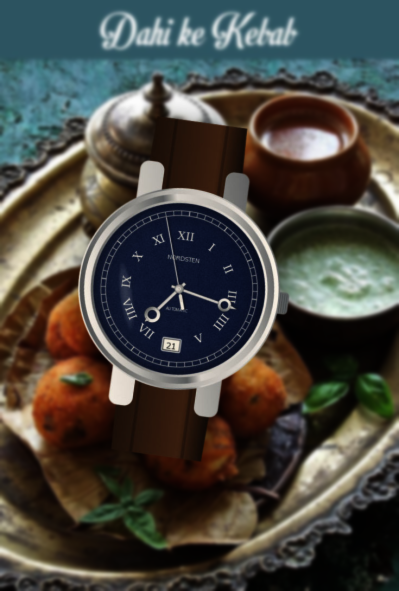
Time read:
7 h 16 min 57 s
